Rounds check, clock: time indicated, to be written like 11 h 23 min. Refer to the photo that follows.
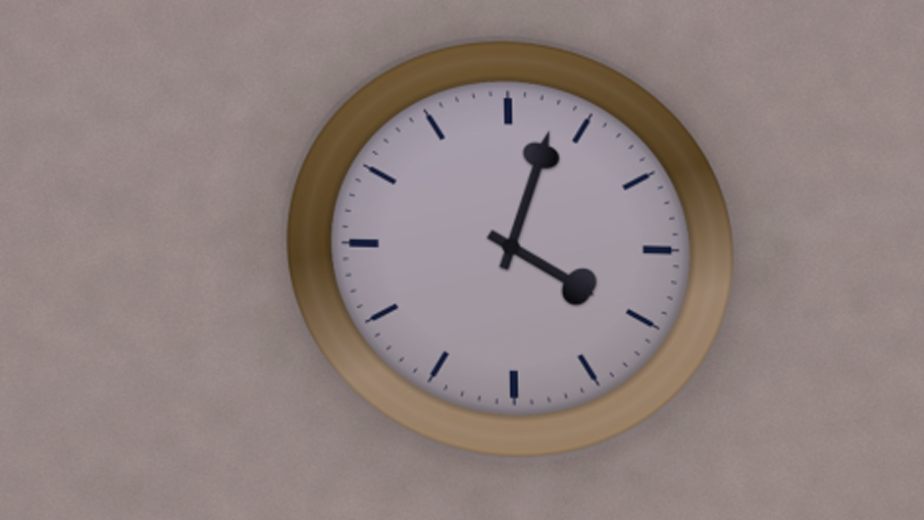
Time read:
4 h 03 min
